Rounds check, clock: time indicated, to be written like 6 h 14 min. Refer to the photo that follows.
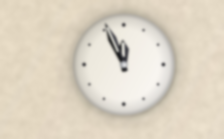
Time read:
11 h 56 min
